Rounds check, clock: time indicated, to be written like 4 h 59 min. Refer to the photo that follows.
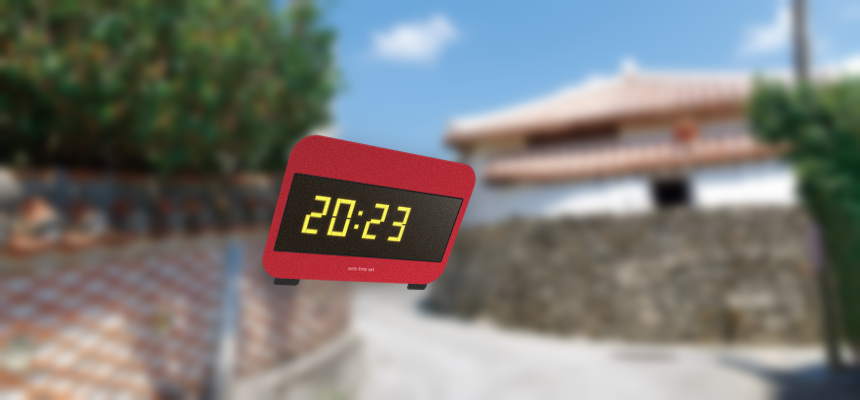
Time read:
20 h 23 min
